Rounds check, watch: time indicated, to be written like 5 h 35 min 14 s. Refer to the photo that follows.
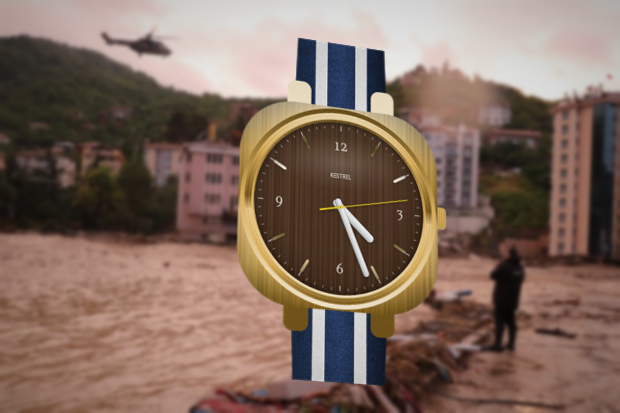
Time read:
4 h 26 min 13 s
